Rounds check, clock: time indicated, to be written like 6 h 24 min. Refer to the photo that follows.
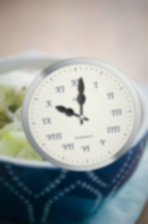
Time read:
10 h 01 min
